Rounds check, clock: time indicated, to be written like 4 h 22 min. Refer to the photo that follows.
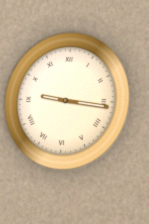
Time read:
9 h 16 min
